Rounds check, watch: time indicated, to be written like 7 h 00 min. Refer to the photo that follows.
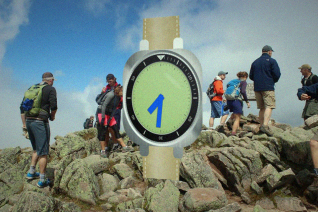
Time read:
7 h 31 min
